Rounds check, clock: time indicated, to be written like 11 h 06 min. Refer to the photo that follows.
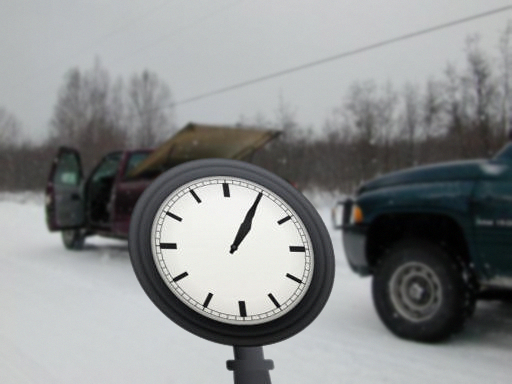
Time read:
1 h 05 min
